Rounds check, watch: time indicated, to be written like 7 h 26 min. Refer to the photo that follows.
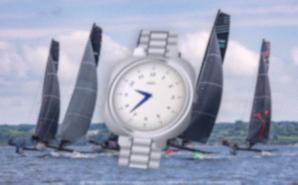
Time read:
9 h 37 min
